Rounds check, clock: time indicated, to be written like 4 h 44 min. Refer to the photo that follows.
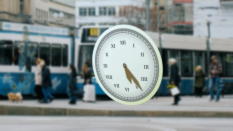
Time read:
5 h 24 min
